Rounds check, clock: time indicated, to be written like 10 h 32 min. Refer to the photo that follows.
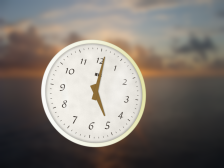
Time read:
5 h 01 min
